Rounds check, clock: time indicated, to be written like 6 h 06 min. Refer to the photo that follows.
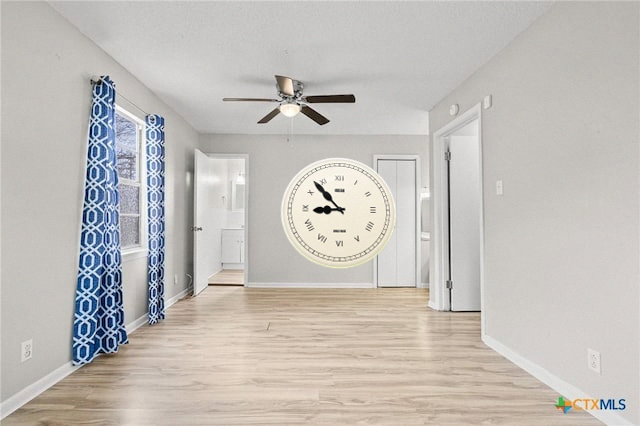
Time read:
8 h 53 min
